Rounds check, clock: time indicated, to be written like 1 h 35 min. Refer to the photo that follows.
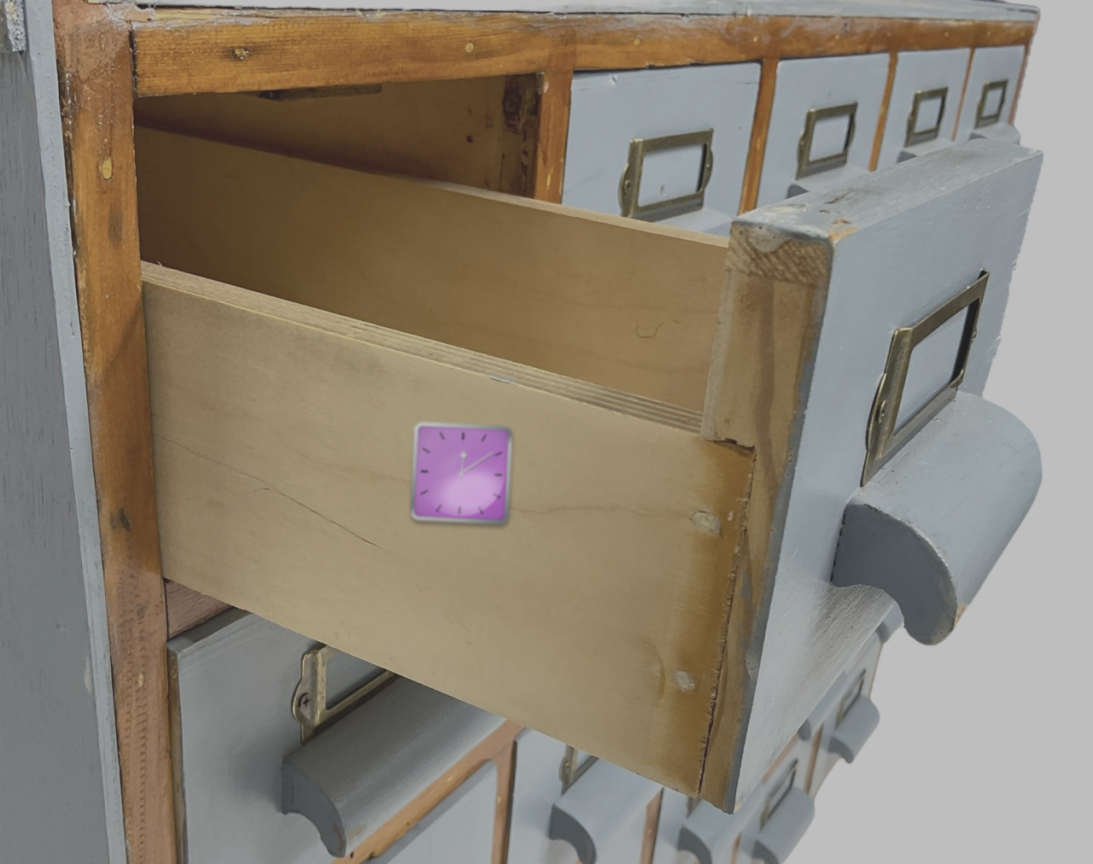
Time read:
12 h 09 min
